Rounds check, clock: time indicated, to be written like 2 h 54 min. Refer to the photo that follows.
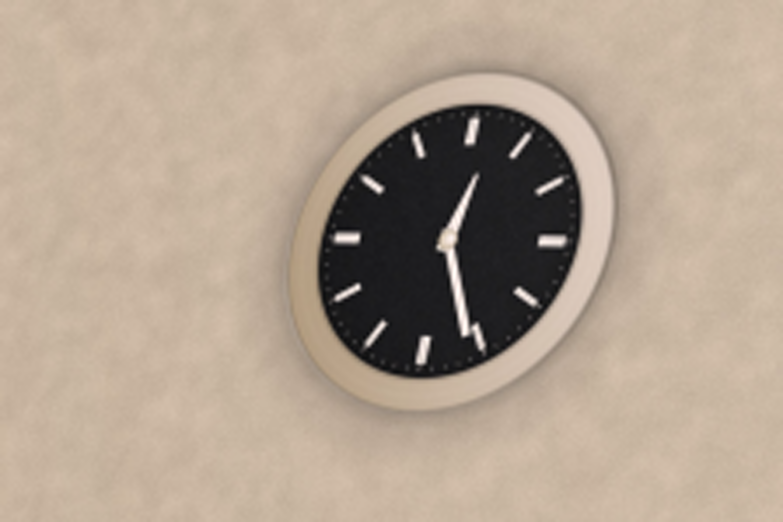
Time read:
12 h 26 min
